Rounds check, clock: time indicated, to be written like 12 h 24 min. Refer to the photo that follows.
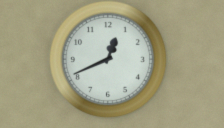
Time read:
12 h 41 min
